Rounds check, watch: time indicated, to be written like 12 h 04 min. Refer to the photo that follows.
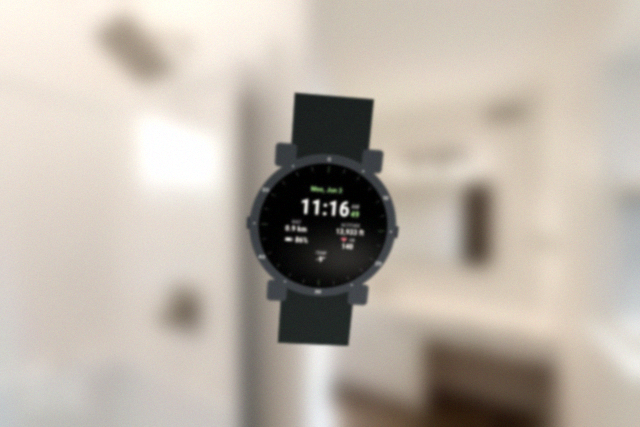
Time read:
11 h 16 min
